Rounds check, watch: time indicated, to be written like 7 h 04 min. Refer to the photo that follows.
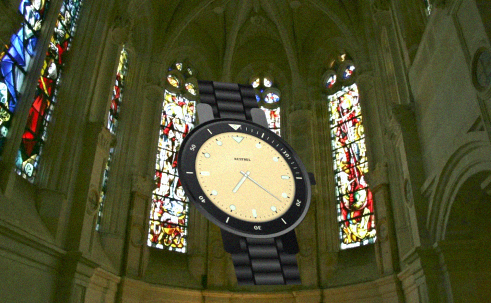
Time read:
7 h 22 min
